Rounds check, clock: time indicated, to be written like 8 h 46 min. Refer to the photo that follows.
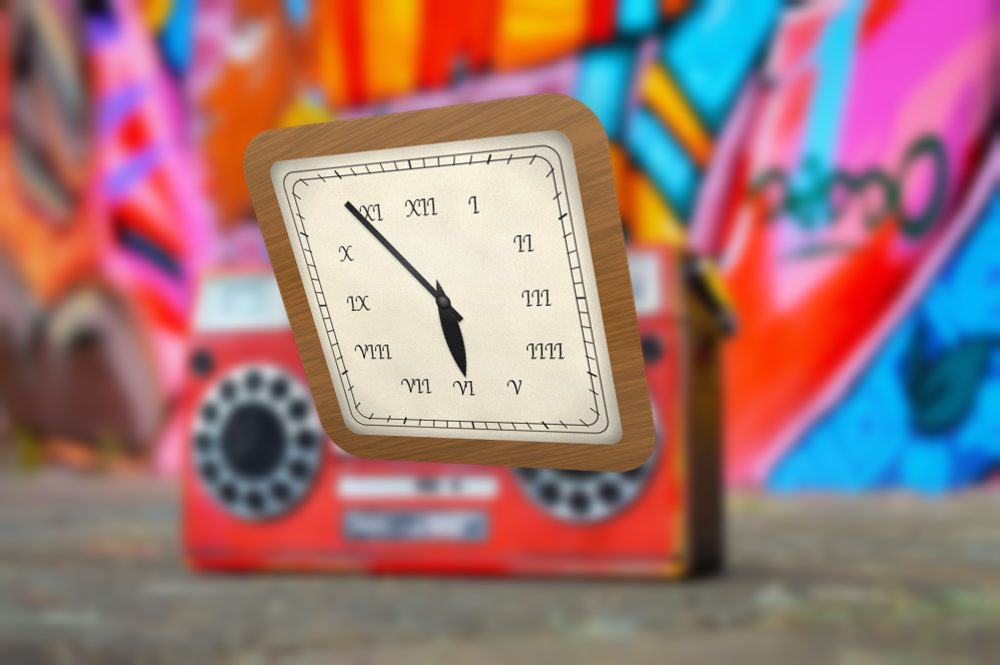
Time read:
5 h 54 min
